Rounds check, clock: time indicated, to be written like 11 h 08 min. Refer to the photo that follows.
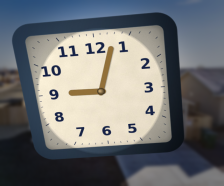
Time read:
9 h 03 min
